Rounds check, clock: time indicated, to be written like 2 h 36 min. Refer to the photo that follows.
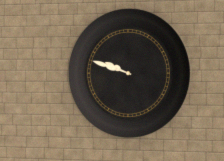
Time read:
9 h 48 min
